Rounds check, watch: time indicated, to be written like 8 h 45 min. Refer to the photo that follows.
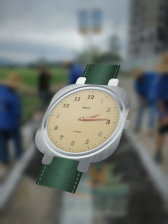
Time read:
2 h 14 min
